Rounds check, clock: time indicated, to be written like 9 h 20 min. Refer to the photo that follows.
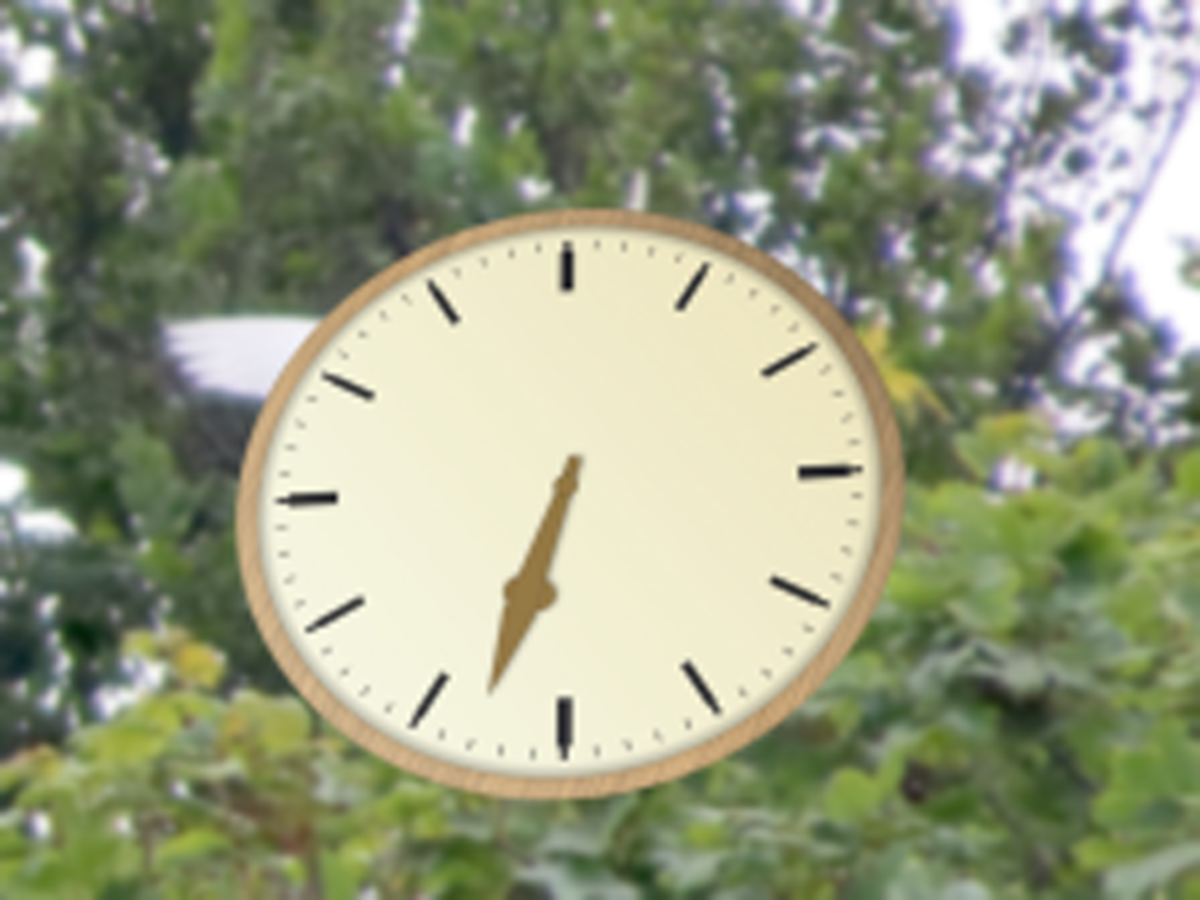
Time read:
6 h 33 min
